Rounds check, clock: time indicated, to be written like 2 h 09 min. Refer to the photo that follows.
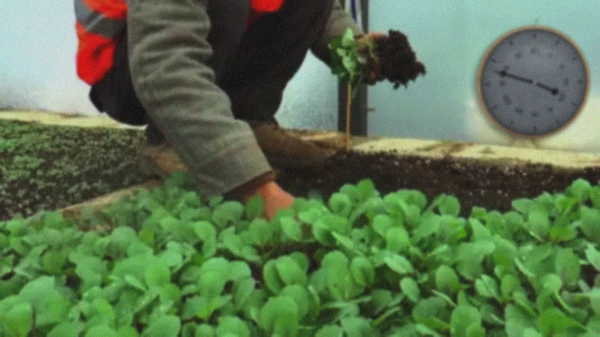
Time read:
3 h 48 min
